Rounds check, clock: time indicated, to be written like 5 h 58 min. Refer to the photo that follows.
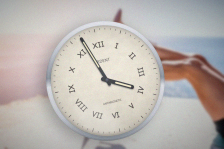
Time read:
3 h 57 min
